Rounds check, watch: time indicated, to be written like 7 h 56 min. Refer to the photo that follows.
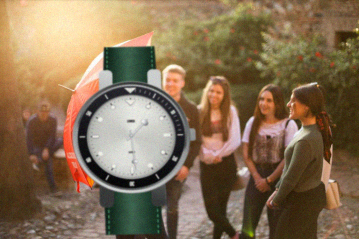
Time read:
1 h 29 min
